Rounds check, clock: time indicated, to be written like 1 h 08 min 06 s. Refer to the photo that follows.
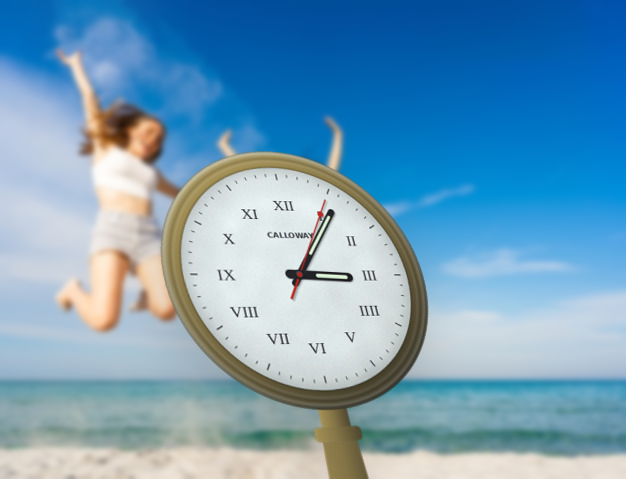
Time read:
3 h 06 min 05 s
